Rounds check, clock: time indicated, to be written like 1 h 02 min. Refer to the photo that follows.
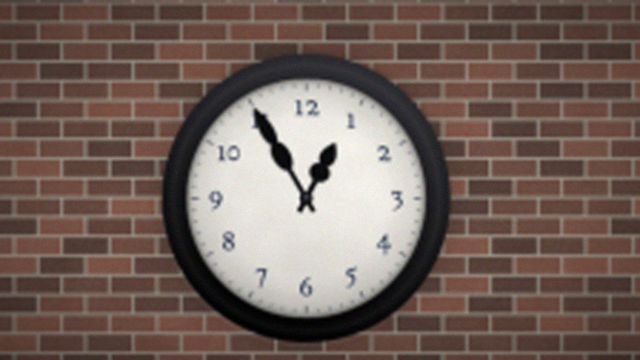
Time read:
12 h 55 min
